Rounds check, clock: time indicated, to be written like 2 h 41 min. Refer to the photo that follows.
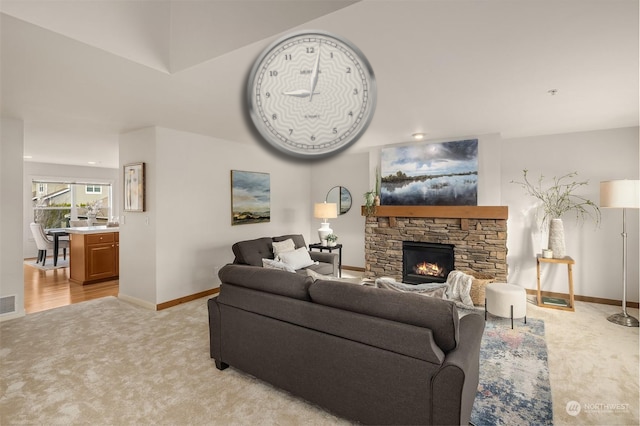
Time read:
9 h 02 min
